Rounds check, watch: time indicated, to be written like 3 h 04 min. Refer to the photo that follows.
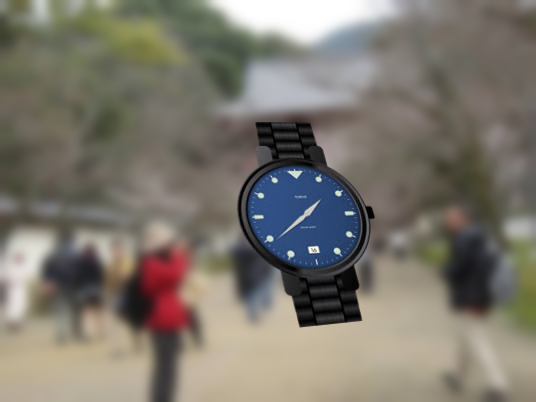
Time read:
1 h 39 min
